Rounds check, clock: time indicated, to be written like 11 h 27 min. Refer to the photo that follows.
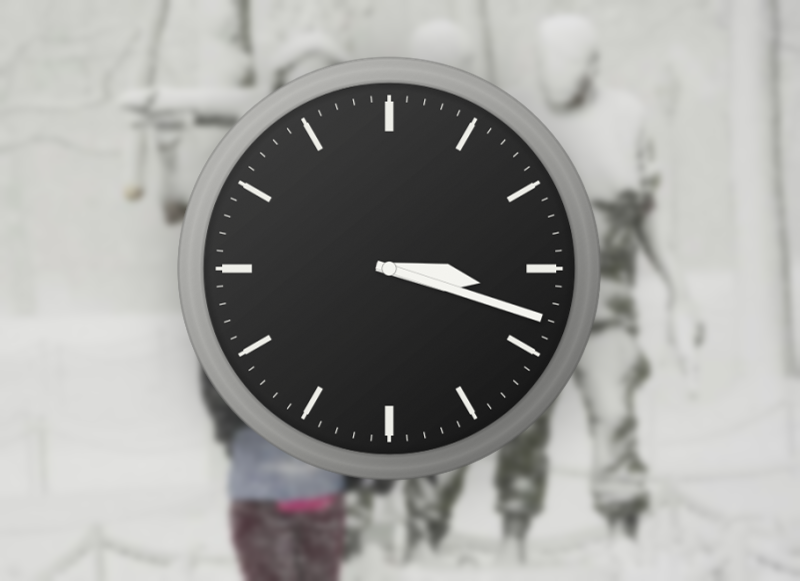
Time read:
3 h 18 min
